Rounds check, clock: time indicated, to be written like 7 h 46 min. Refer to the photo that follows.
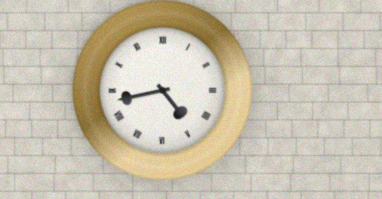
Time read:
4 h 43 min
